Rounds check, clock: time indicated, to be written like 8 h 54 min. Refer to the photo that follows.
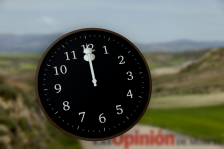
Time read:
12 h 00 min
